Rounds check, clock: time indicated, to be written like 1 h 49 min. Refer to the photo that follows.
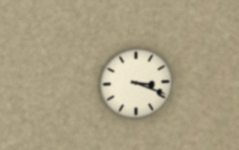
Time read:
3 h 19 min
